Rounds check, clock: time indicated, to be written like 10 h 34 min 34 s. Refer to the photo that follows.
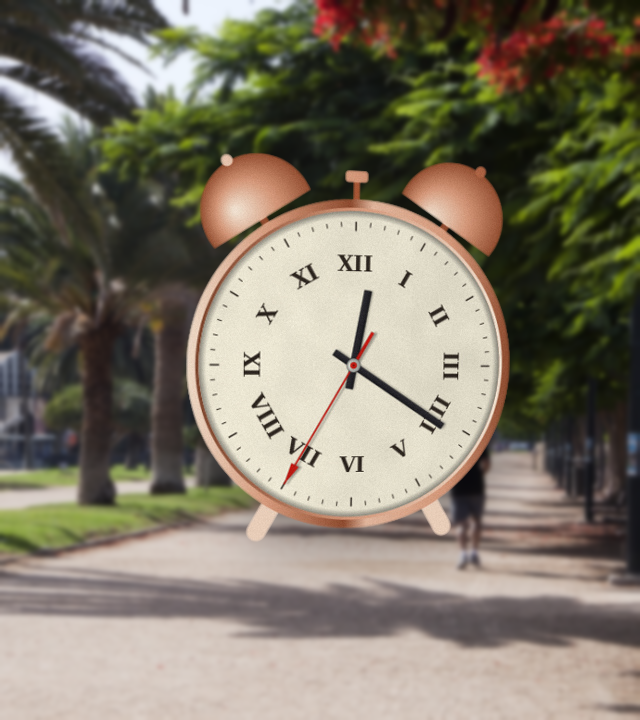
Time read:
12 h 20 min 35 s
